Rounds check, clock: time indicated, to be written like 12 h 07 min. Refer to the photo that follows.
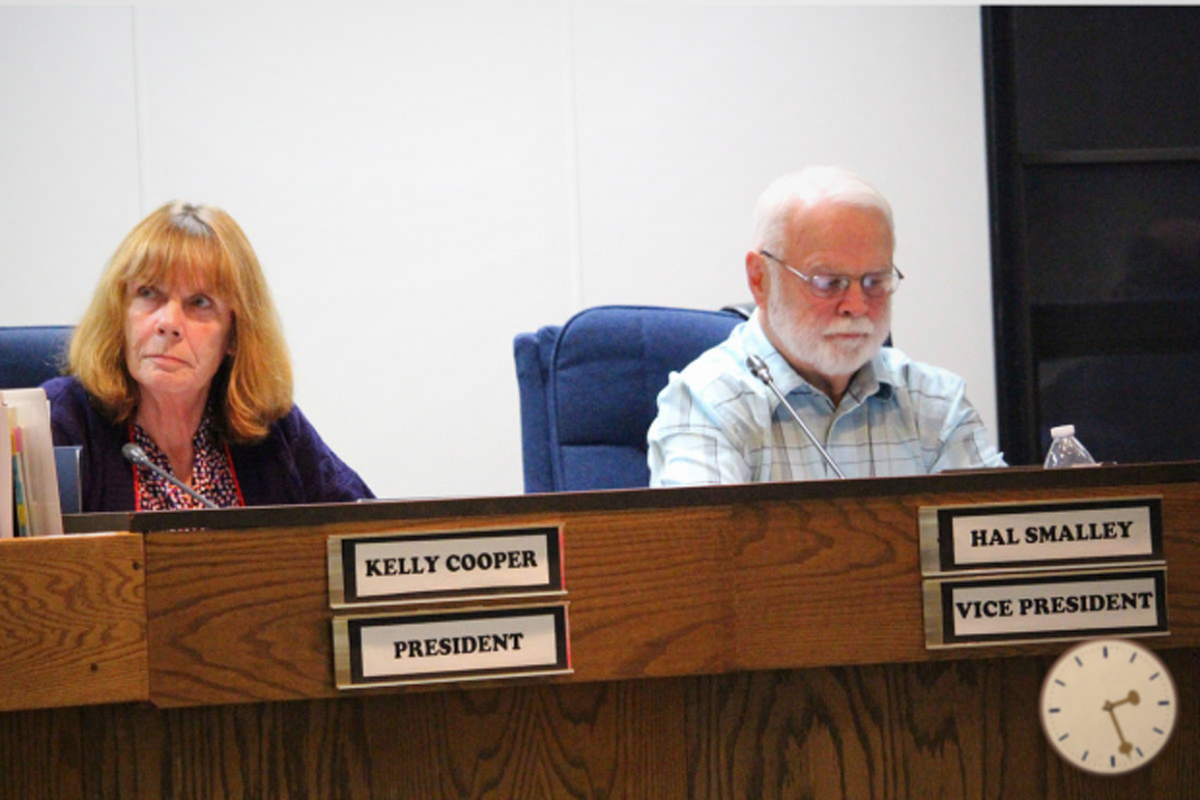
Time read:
2 h 27 min
